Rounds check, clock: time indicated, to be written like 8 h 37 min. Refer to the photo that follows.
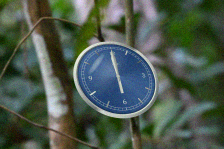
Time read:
6 h 00 min
